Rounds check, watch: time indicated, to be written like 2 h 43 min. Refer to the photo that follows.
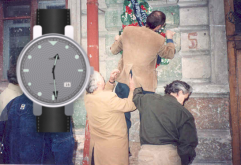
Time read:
12 h 29 min
